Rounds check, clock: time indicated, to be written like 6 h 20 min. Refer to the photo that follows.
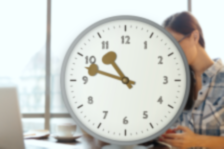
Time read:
10 h 48 min
